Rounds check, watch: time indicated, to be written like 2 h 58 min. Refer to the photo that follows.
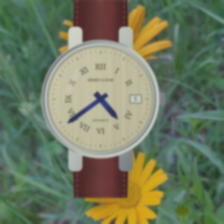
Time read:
4 h 39 min
